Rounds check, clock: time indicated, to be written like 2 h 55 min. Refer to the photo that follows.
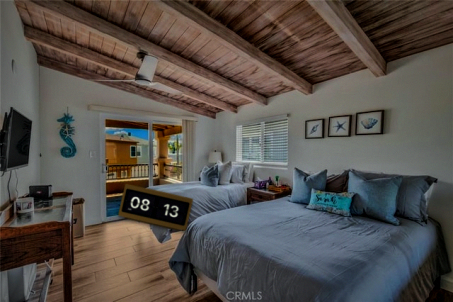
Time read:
8 h 13 min
